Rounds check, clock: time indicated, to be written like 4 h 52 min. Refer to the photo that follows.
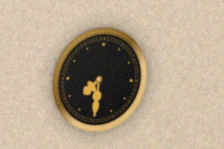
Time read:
7 h 30 min
